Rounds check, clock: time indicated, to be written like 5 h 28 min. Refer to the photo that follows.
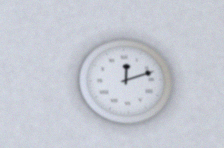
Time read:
12 h 12 min
